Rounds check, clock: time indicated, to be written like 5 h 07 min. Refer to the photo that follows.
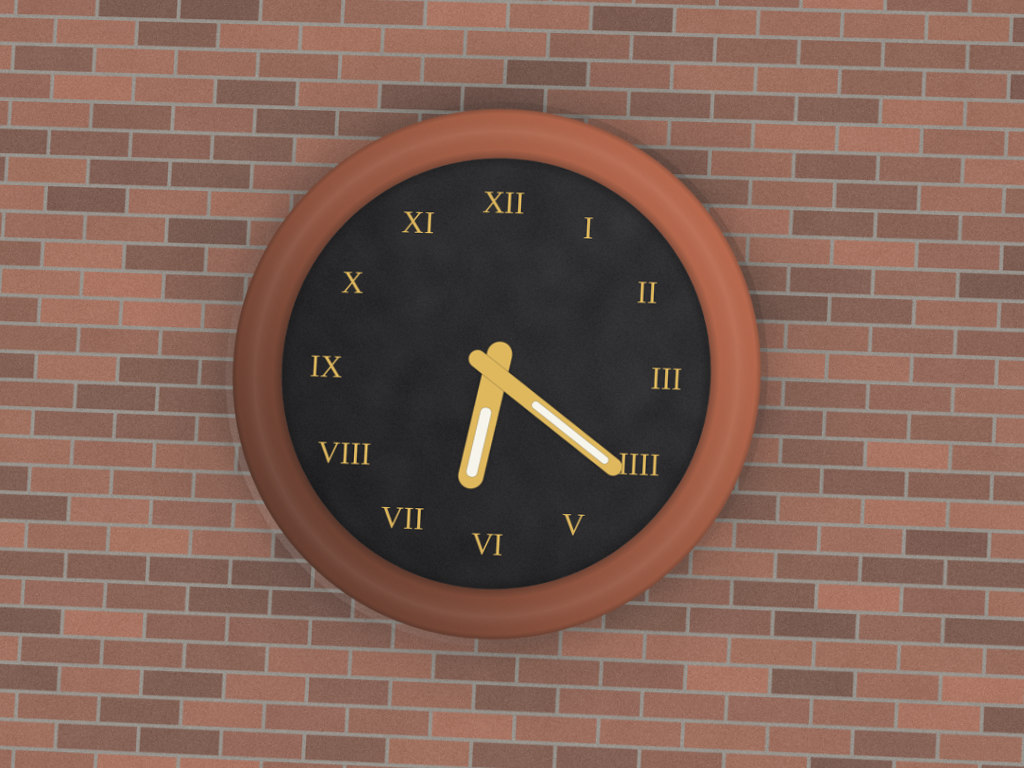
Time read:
6 h 21 min
